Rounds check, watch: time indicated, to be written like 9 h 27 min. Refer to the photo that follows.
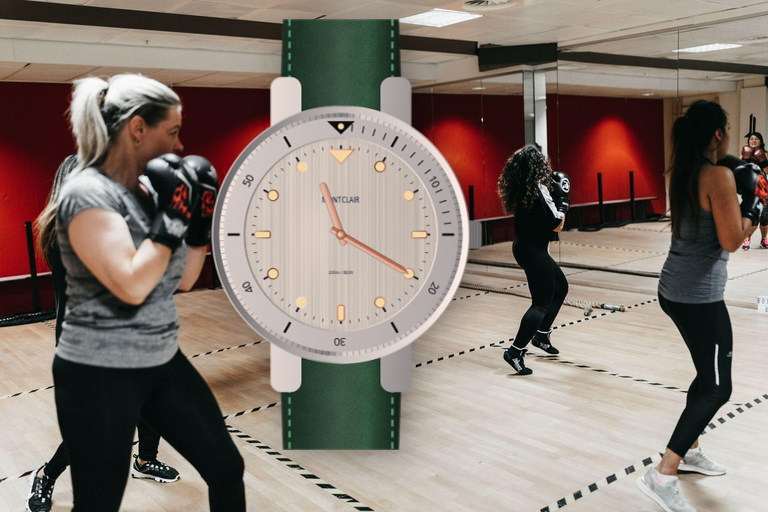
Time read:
11 h 20 min
